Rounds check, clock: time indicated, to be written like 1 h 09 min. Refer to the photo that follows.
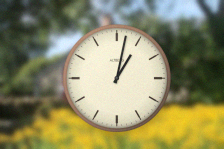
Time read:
1 h 02 min
